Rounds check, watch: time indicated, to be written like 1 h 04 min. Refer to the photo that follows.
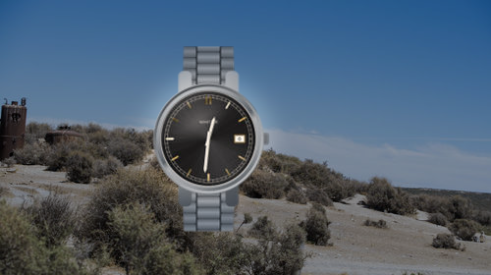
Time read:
12 h 31 min
